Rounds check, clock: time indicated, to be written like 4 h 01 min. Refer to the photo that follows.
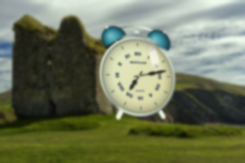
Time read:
7 h 13 min
